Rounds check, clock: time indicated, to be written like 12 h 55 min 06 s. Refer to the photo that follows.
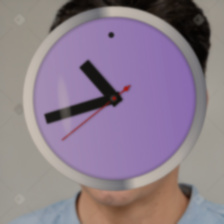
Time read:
10 h 42 min 39 s
